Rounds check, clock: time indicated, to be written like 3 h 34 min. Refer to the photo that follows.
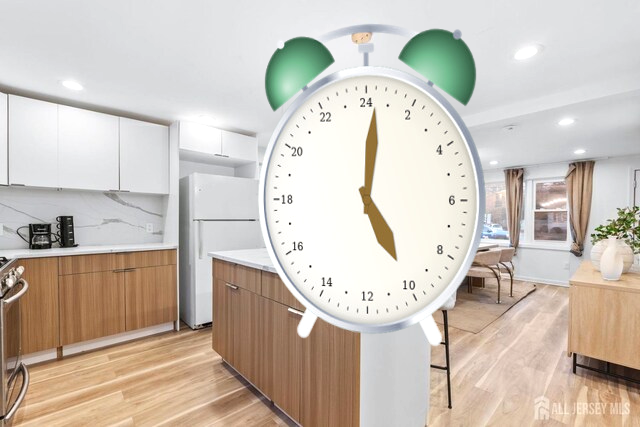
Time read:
10 h 01 min
